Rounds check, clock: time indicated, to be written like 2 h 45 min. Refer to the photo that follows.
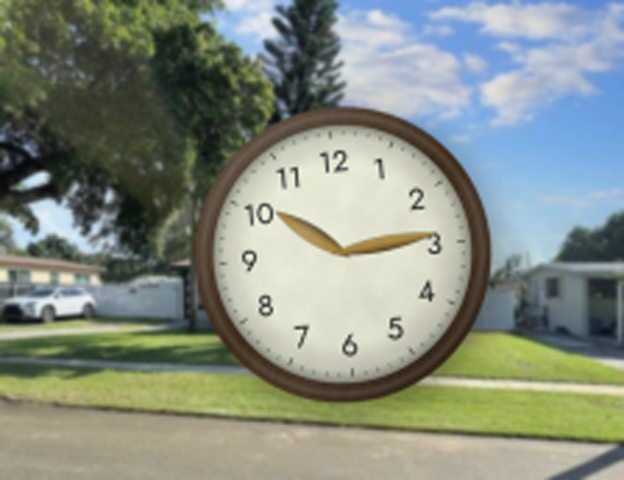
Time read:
10 h 14 min
